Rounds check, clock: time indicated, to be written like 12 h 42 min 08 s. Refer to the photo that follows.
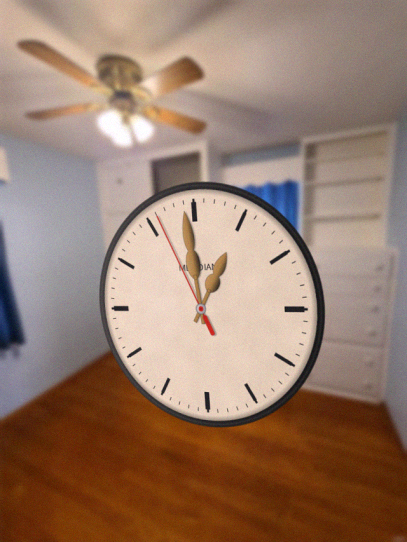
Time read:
12 h 58 min 56 s
